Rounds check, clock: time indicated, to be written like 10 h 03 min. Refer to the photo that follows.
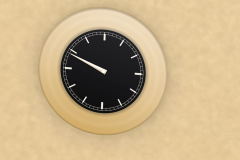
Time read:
9 h 49 min
